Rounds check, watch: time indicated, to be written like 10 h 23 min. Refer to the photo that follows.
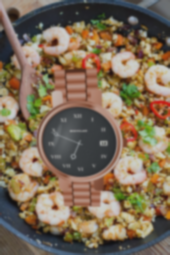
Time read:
6 h 49 min
